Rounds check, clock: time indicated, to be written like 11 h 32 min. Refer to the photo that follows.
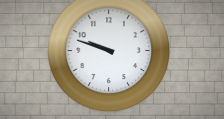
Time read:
9 h 48 min
